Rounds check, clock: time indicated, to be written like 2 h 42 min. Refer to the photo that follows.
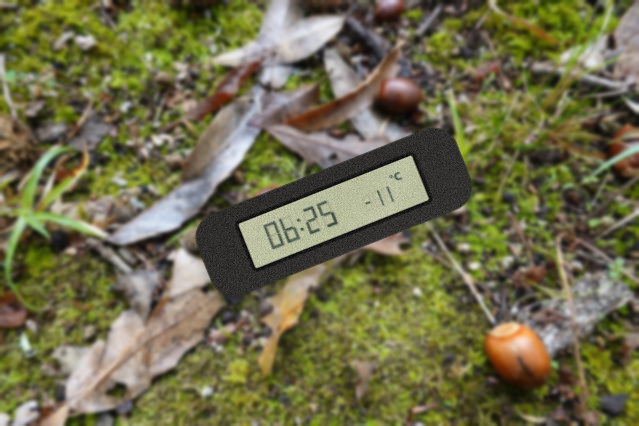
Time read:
6 h 25 min
